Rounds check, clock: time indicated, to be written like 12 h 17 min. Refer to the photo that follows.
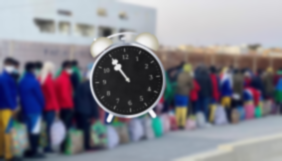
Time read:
10 h 55 min
